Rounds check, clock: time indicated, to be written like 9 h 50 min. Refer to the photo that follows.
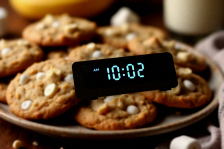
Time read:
10 h 02 min
